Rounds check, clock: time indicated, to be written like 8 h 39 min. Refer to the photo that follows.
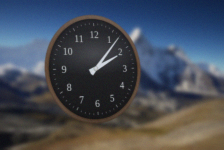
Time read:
2 h 07 min
